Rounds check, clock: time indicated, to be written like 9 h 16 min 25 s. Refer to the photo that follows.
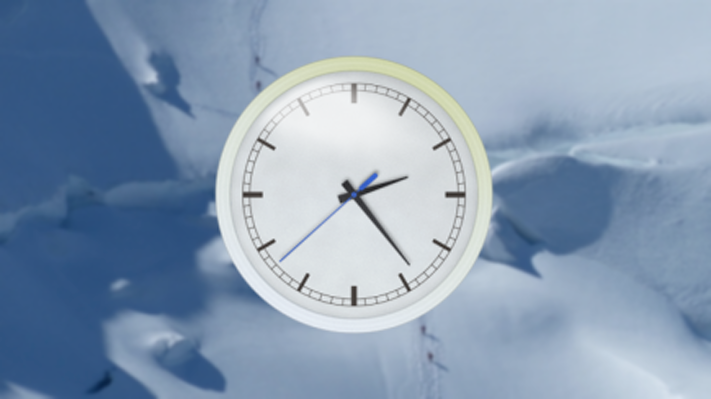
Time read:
2 h 23 min 38 s
